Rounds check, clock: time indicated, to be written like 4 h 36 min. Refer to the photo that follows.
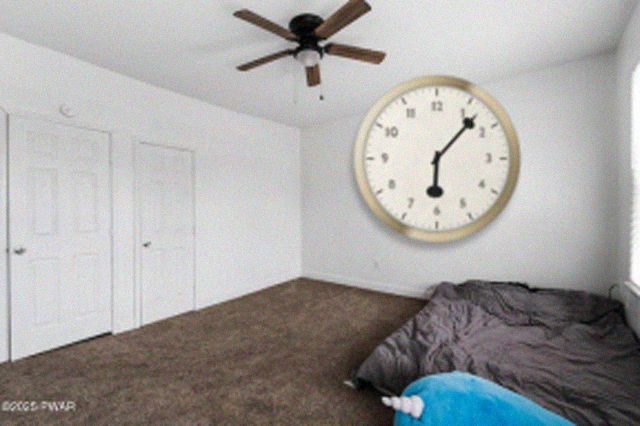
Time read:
6 h 07 min
